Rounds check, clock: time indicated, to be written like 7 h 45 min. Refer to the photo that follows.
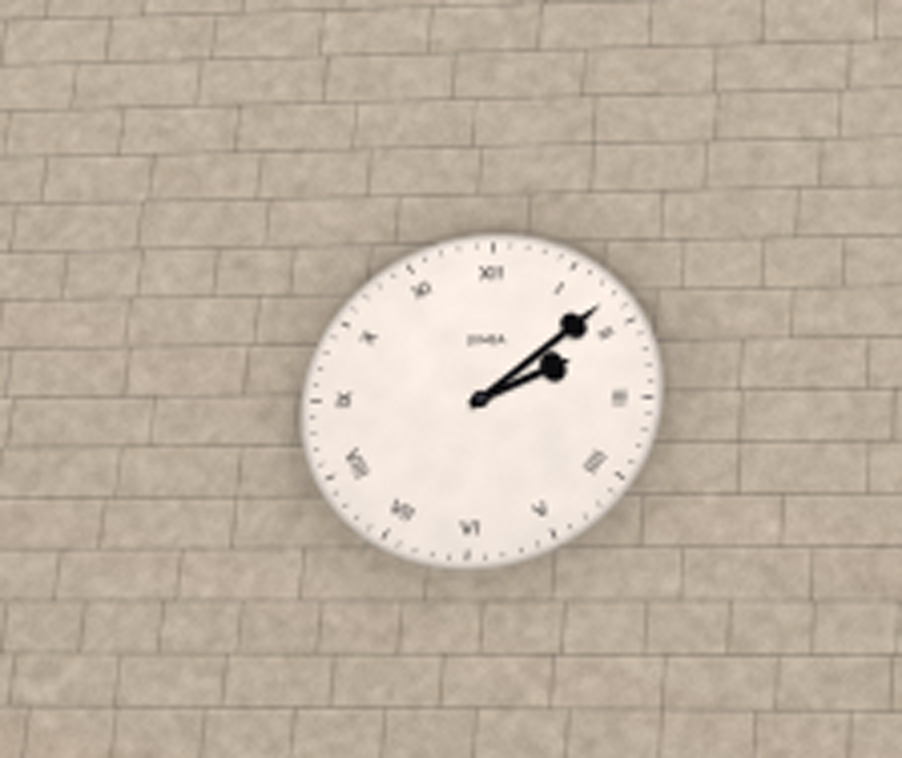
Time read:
2 h 08 min
